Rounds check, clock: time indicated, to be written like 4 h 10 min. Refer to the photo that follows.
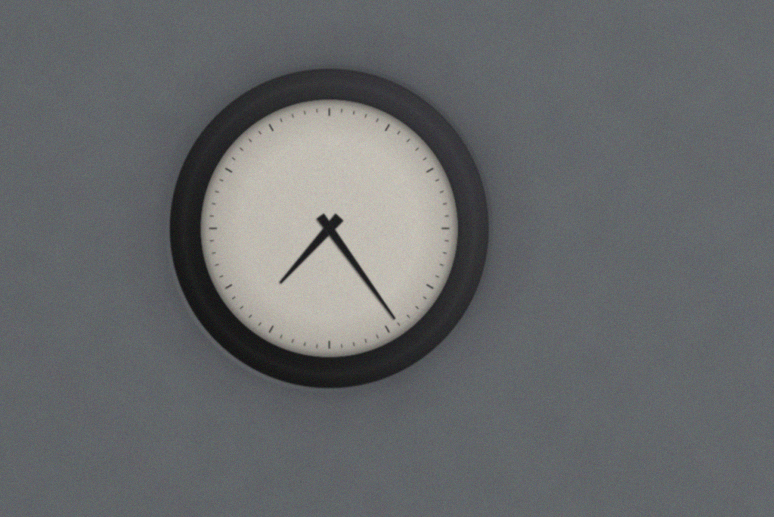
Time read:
7 h 24 min
